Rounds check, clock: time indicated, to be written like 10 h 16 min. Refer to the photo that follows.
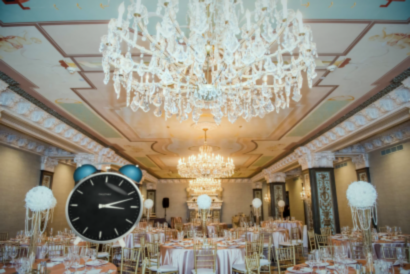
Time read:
3 h 12 min
